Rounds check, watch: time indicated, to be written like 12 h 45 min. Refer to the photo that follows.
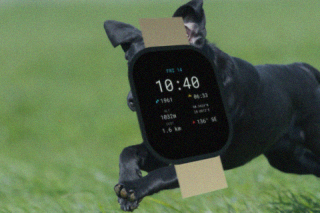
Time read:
10 h 40 min
